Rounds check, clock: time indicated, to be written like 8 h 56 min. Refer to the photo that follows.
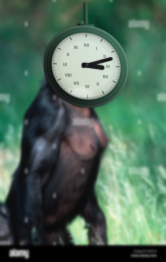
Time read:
3 h 12 min
